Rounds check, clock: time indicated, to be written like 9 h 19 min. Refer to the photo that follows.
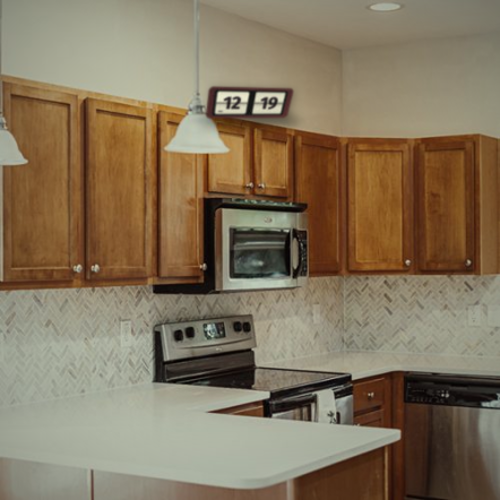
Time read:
12 h 19 min
